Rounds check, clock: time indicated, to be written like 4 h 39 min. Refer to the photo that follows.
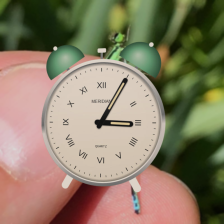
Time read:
3 h 05 min
